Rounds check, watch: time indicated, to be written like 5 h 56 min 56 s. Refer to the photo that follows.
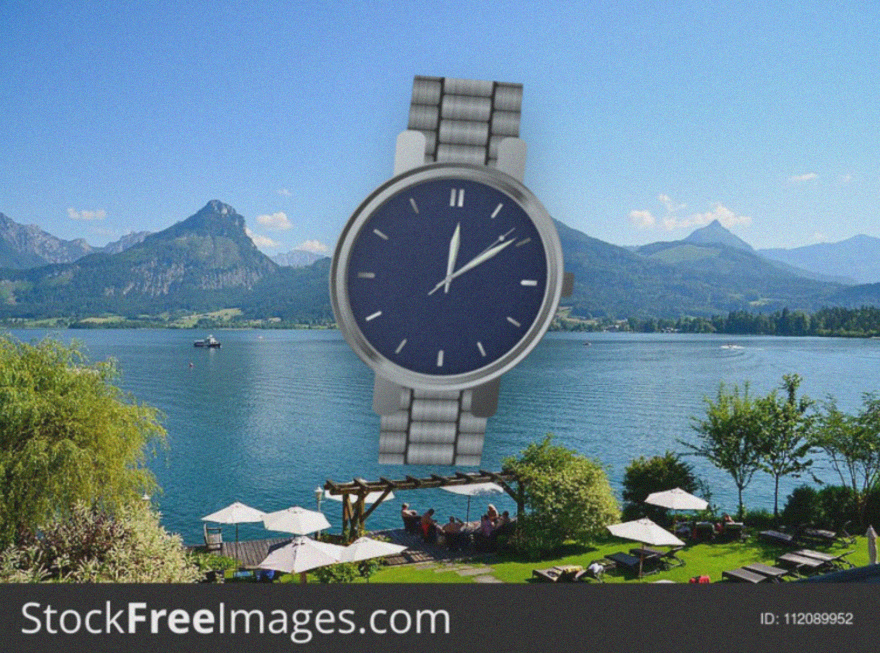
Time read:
12 h 09 min 08 s
